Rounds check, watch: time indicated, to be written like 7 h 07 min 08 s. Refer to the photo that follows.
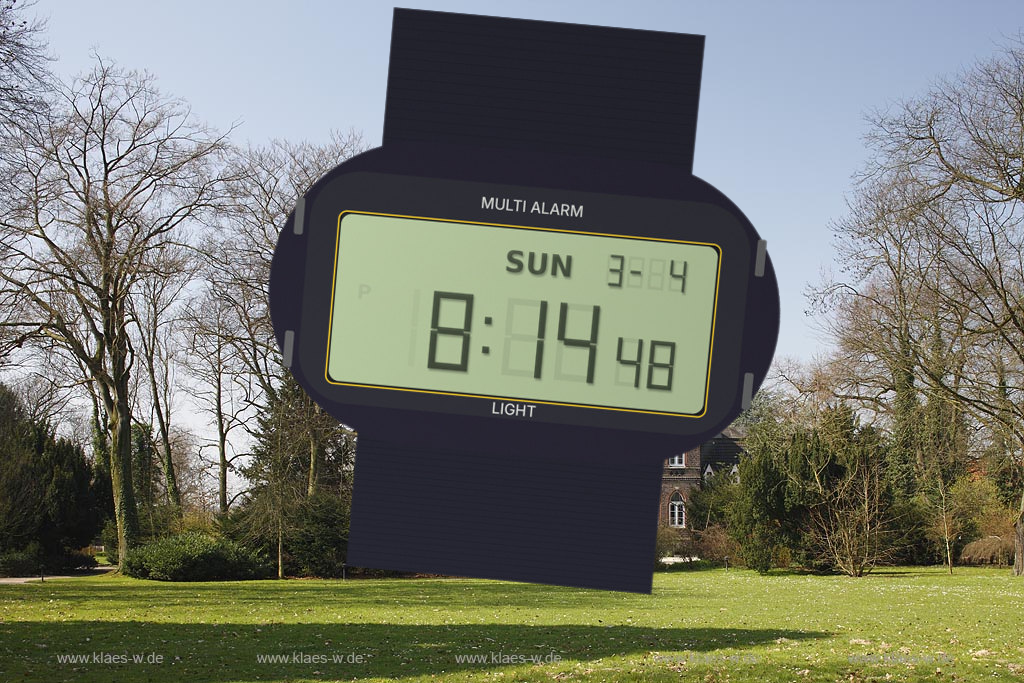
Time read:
8 h 14 min 48 s
